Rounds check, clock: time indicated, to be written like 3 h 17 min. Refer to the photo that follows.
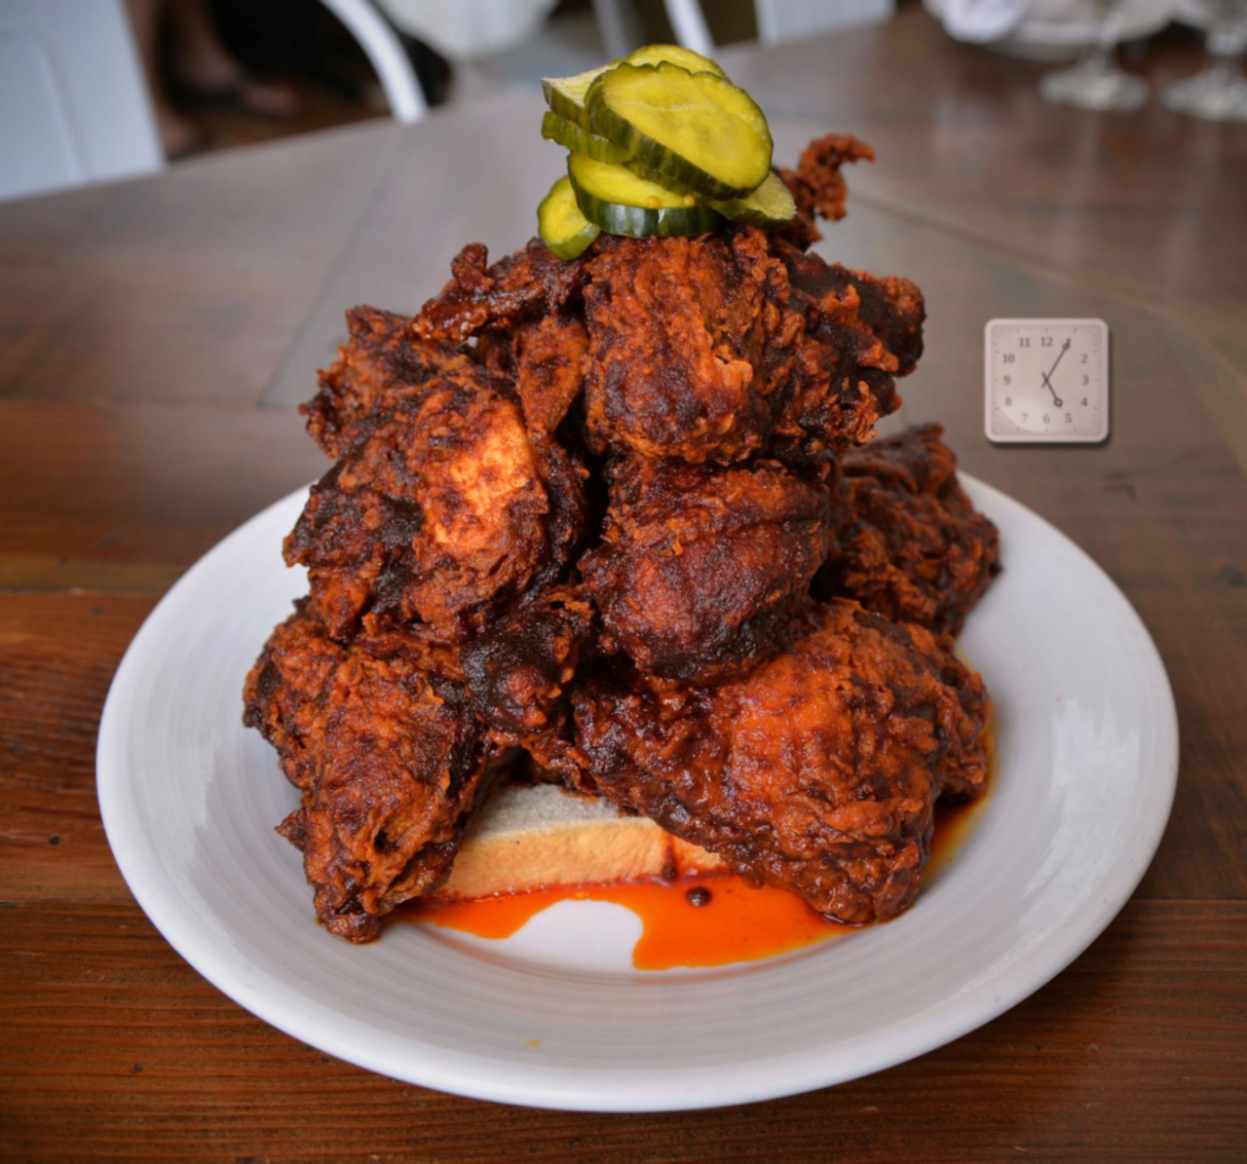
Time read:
5 h 05 min
